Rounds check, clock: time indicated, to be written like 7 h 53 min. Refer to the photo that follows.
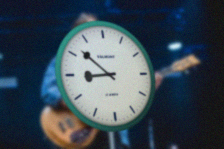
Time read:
8 h 52 min
